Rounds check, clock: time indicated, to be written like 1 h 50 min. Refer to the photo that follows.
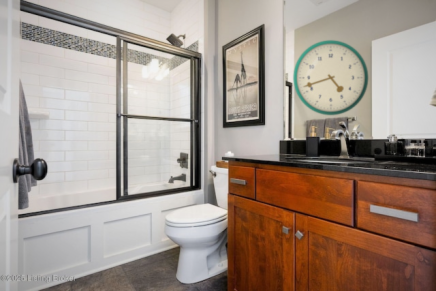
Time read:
4 h 42 min
